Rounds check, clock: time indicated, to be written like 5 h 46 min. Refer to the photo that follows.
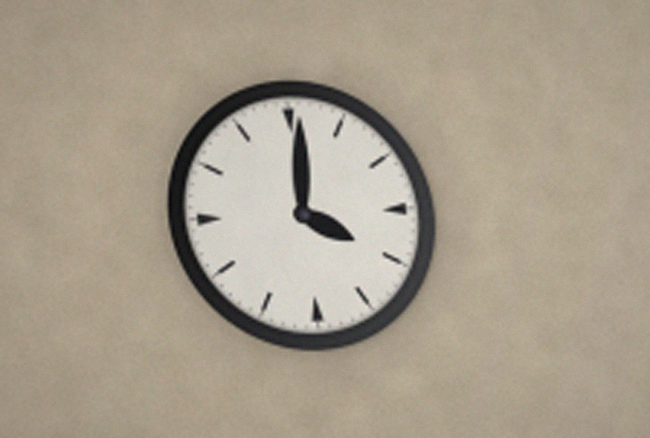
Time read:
4 h 01 min
